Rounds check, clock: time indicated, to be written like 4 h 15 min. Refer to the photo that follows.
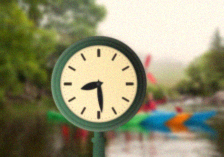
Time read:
8 h 29 min
